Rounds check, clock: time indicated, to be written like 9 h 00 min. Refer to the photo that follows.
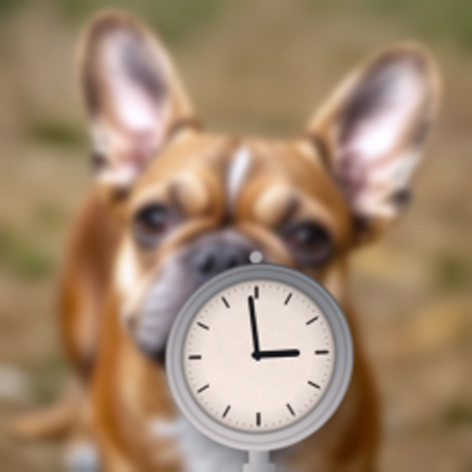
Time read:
2 h 59 min
